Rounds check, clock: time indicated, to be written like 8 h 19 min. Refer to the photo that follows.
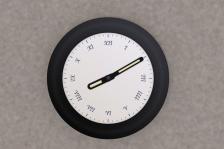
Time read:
8 h 10 min
